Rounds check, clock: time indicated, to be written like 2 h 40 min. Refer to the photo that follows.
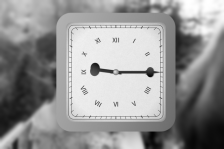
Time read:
9 h 15 min
